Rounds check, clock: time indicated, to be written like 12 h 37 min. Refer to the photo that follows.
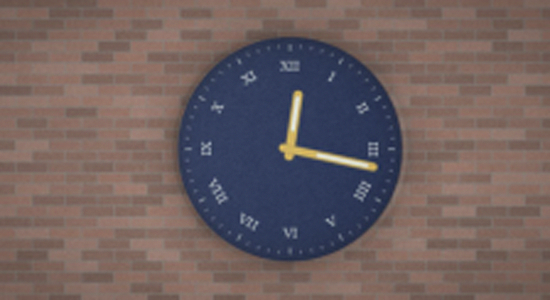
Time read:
12 h 17 min
